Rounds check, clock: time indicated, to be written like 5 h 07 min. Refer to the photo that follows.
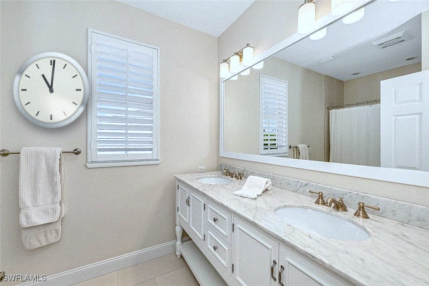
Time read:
11 h 01 min
